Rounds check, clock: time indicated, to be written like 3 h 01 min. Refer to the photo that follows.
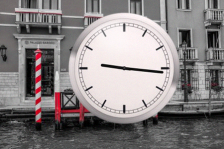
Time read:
9 h 16 min
